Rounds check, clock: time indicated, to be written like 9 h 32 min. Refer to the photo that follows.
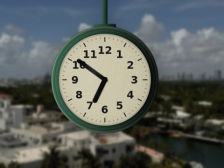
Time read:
6 h 51 min
